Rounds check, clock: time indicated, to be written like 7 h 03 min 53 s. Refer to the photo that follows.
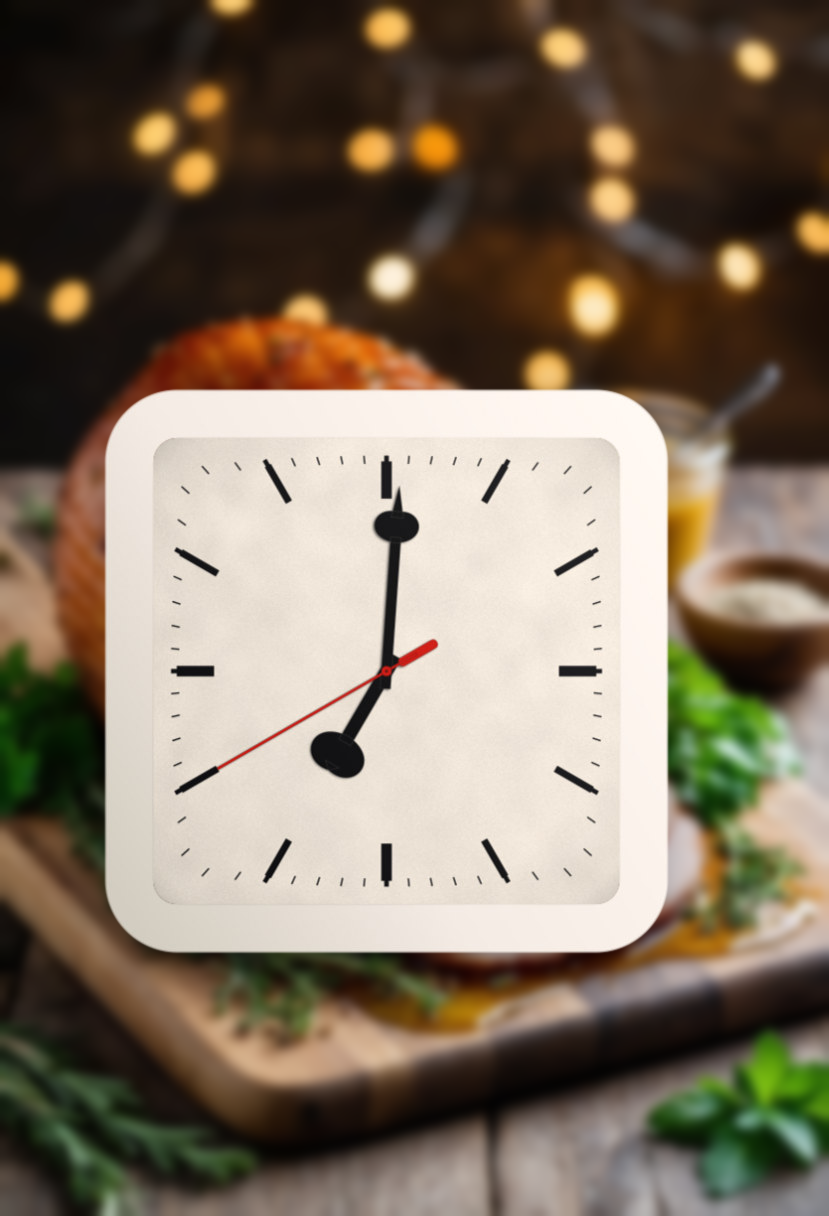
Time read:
7 h 00 min 40 s
